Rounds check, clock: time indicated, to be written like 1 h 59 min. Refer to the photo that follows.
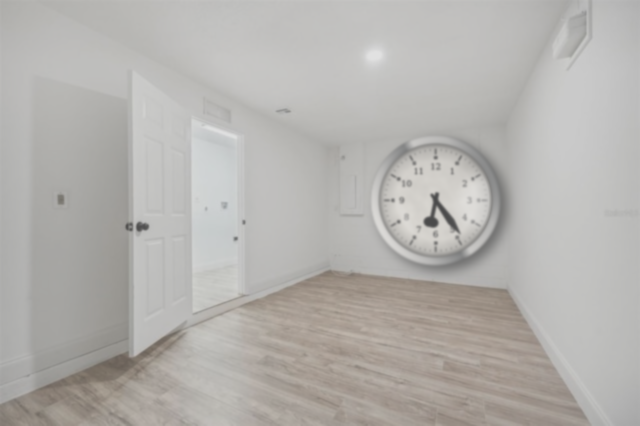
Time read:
6 h 24 min
